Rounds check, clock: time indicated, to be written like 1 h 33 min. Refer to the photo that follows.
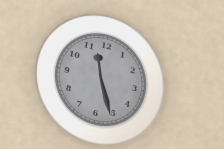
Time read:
11 h 26 min
